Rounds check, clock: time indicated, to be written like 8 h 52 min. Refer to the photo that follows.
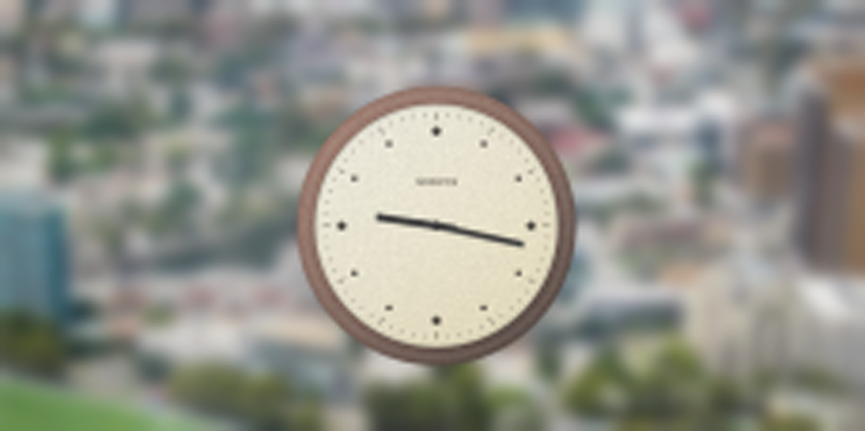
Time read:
9 h 17 min
